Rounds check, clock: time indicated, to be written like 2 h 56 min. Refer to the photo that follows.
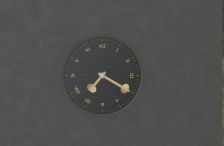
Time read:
7 h 20 min
